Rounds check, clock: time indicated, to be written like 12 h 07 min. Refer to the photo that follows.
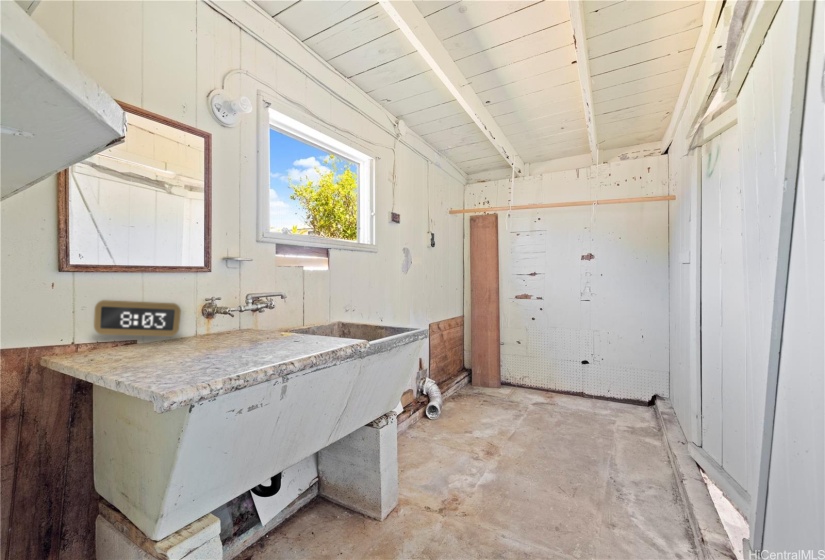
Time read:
8 h 03 min
